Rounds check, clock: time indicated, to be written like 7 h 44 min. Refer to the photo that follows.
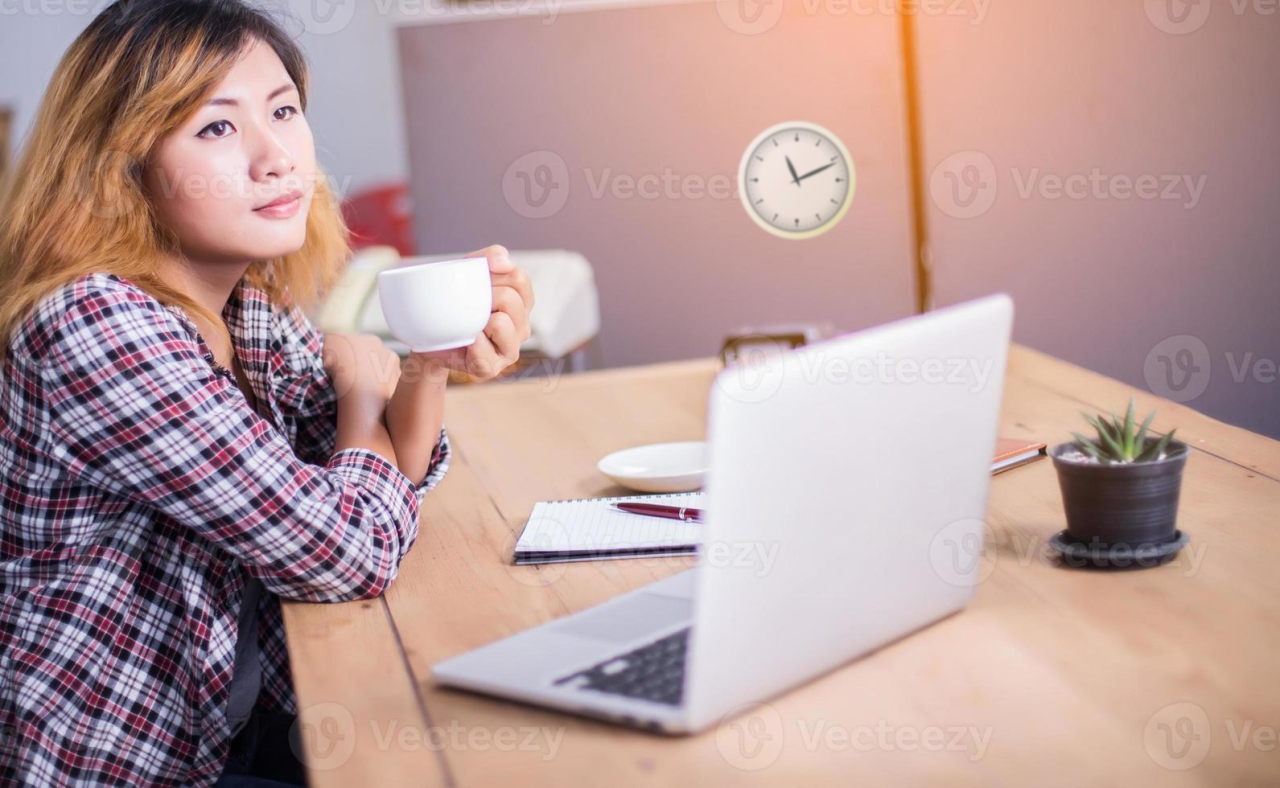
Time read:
11 h 11 min
